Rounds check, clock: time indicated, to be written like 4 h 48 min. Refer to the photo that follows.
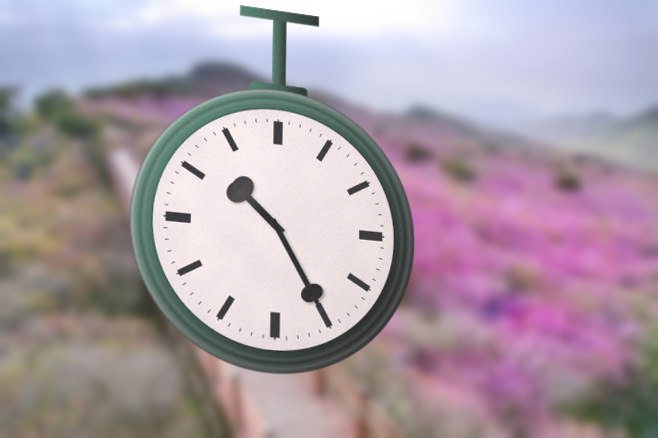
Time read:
10 h 25 min
